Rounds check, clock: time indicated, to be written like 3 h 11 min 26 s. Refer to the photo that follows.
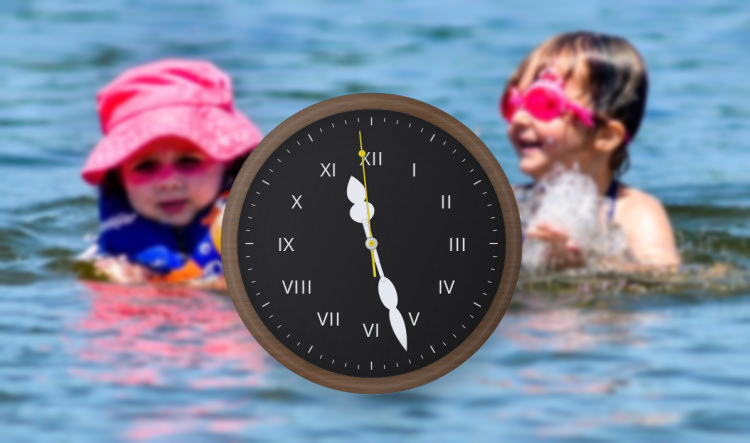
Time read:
11 h 26 min 59 s
